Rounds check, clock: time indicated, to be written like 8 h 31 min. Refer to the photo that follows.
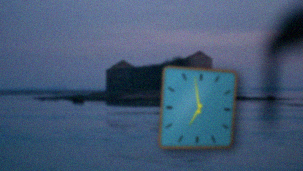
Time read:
6 h 58 min
